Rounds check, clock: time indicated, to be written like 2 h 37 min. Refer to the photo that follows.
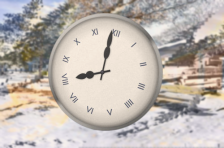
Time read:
7 h 59 min
